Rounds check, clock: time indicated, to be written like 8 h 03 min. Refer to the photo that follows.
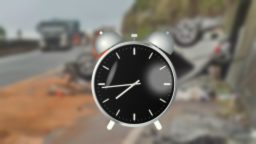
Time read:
7 h 44 min
